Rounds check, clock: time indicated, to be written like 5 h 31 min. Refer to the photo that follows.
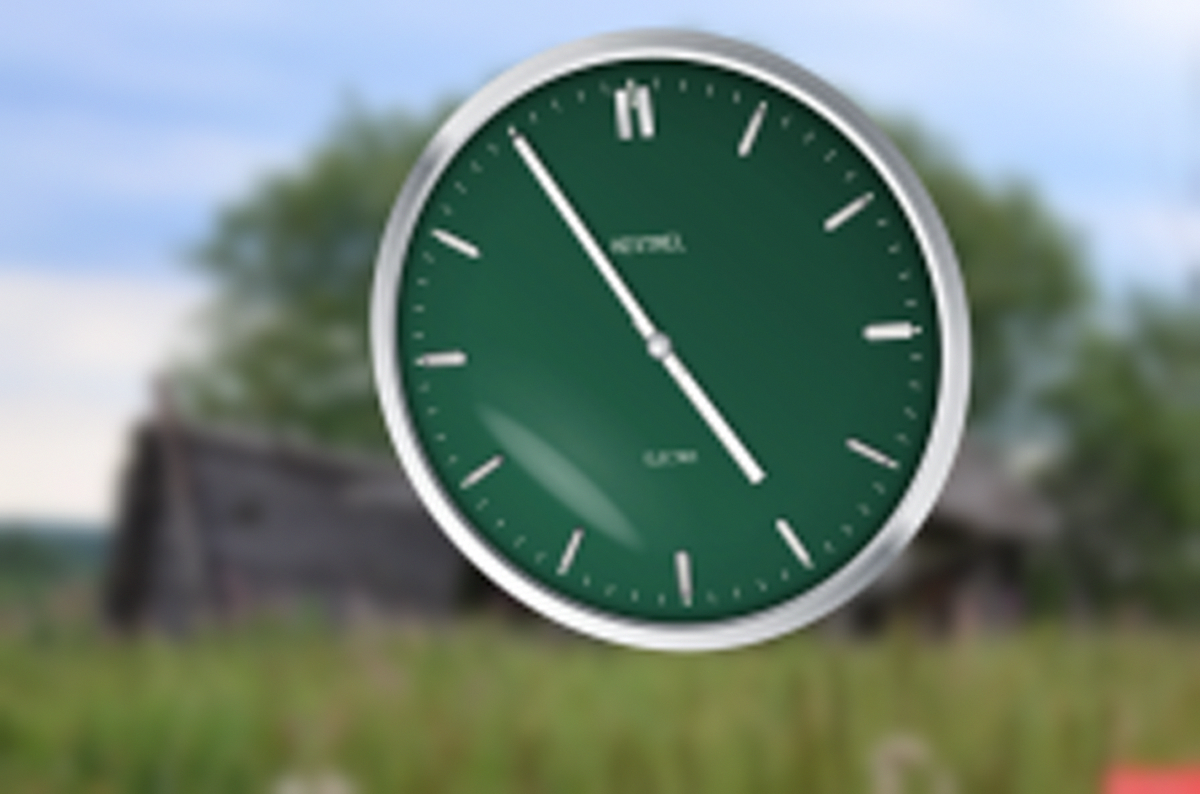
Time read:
4 h 55 min
